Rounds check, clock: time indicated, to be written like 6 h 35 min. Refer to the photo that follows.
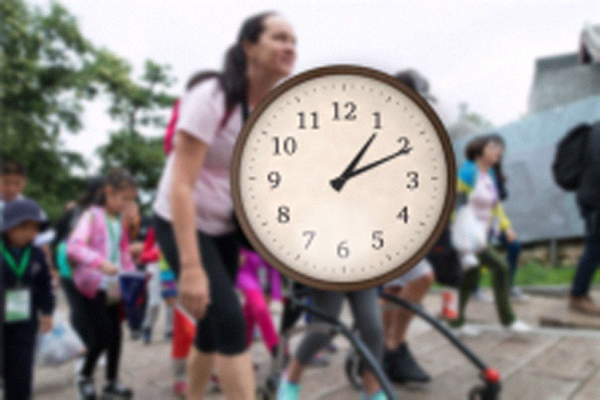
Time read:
1 h 11 min
